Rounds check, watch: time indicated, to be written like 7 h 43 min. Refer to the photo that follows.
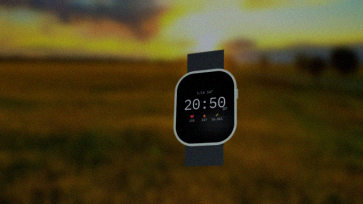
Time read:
20 h 50 min
